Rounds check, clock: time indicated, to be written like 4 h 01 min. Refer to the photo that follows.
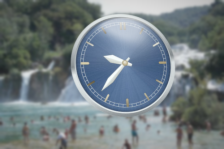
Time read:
9 h 37 min
